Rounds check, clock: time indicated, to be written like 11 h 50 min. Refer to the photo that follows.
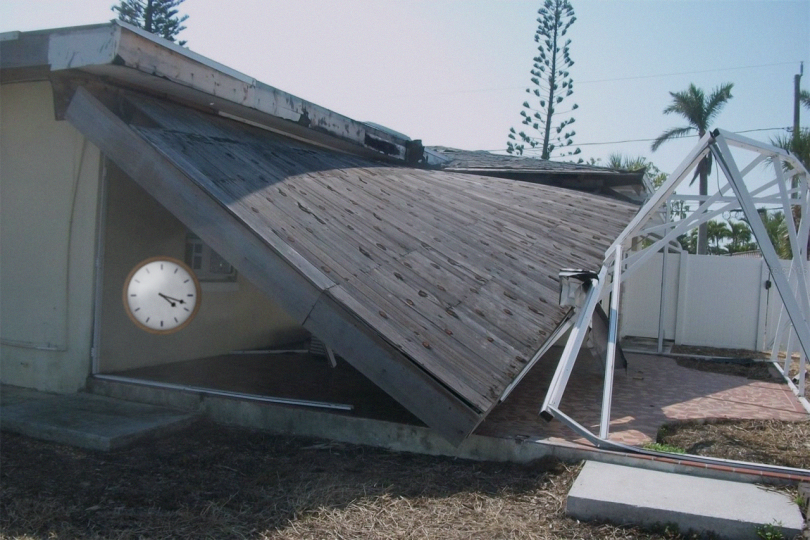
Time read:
4 h 18 min
